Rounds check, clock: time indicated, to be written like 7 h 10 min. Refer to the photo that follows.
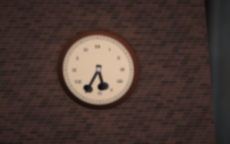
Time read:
5 h 35 min
